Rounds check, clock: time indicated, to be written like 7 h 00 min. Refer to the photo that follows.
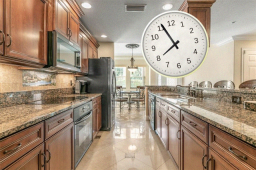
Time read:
7 h 56 min
